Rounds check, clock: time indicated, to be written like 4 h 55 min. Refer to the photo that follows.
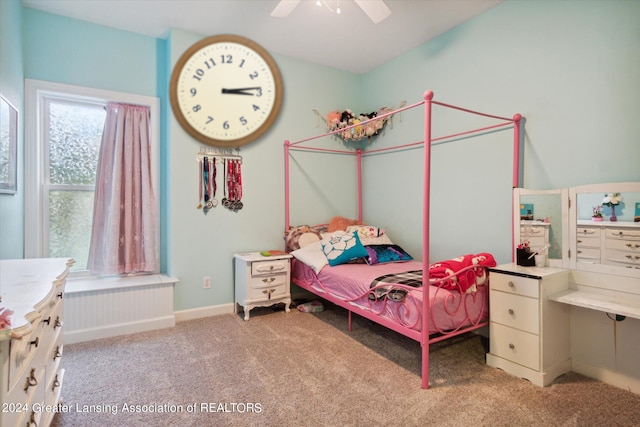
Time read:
3 h 14 min
